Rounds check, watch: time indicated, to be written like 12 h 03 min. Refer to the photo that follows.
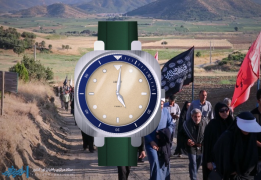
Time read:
5 h 01 min
